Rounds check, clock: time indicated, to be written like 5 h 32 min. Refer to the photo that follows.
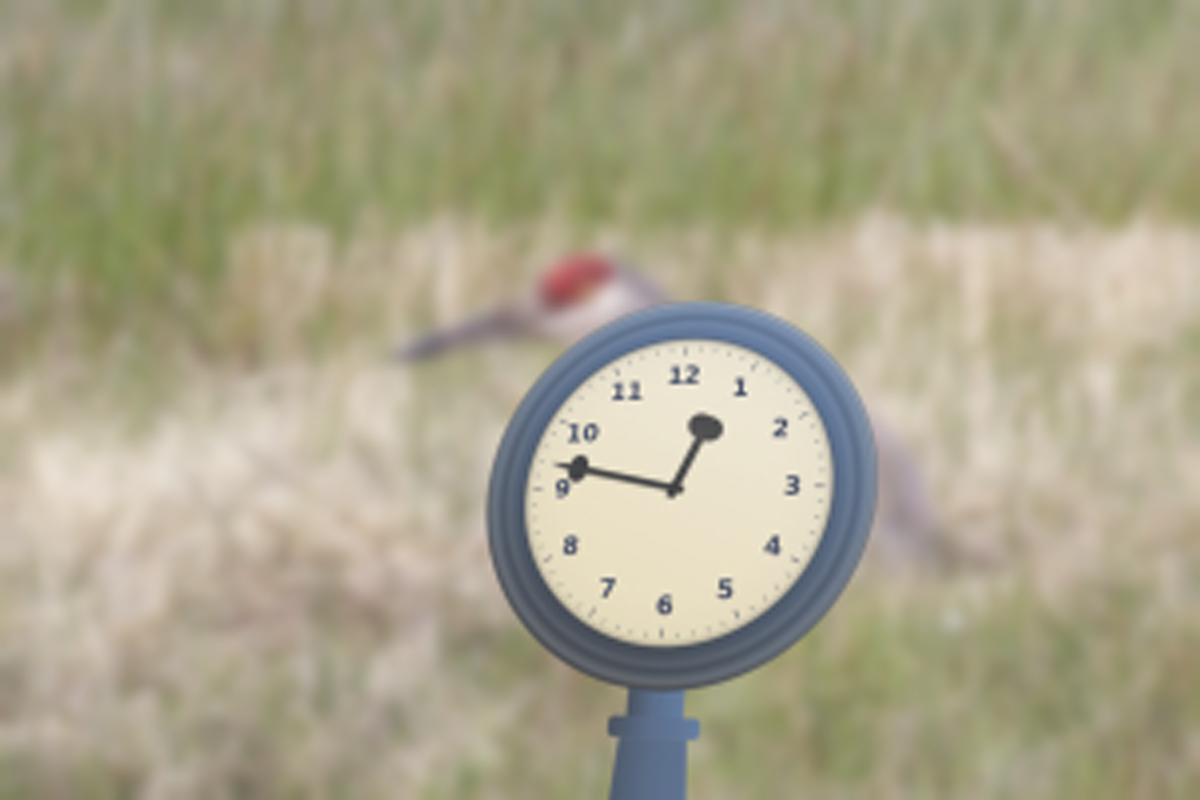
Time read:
12 h 47 min
